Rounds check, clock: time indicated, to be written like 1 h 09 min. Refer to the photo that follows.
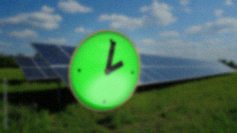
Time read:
2 h 01 min
